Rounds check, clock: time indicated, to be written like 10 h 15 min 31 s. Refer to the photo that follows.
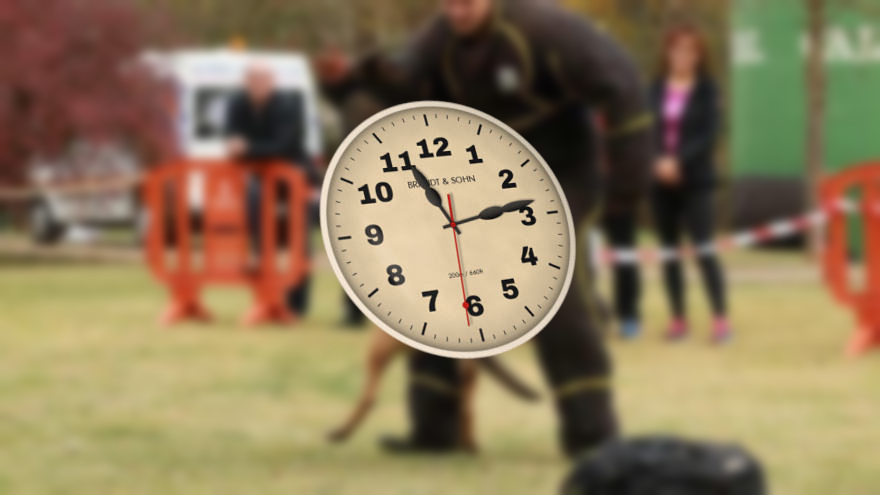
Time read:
11 h 13 min 31 s
